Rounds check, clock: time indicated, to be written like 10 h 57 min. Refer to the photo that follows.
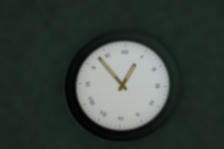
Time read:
12 h 53 min
